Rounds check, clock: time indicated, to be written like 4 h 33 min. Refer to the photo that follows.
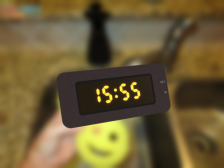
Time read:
15 h 55 min
